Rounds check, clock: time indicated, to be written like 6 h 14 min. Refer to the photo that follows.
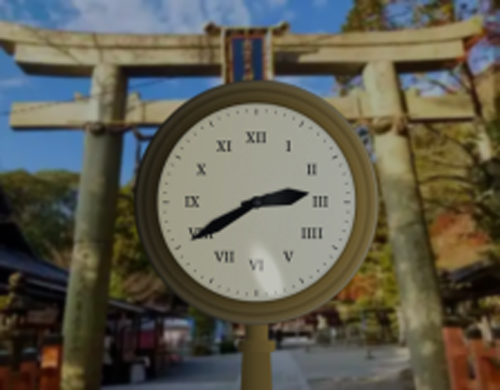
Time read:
2 h 40 min
